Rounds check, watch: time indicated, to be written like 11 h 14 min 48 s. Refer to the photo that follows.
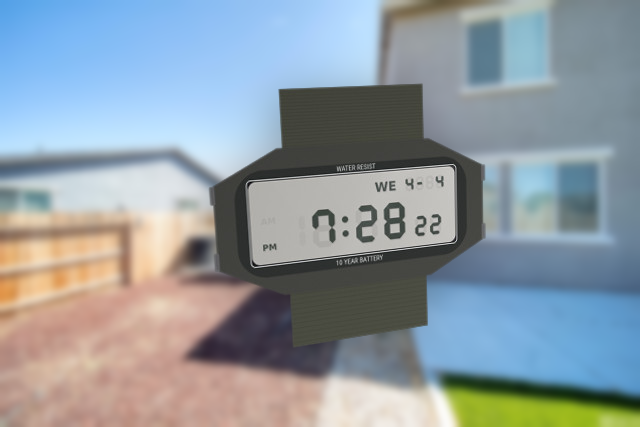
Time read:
7 h 28 min 22 s
